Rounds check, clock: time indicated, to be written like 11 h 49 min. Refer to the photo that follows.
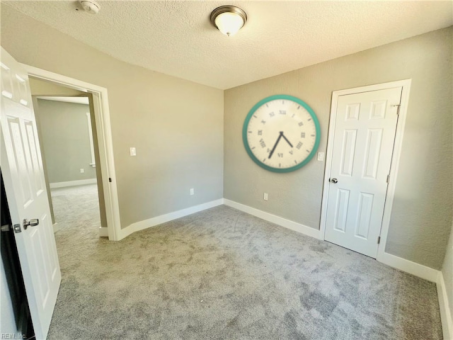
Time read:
4 h 34 min
